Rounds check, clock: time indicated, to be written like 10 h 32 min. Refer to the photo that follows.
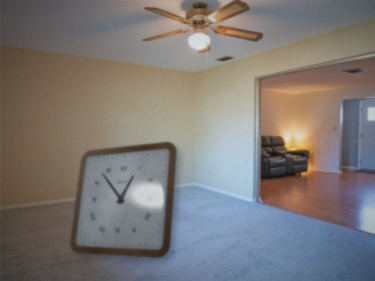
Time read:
12 h 53 min
